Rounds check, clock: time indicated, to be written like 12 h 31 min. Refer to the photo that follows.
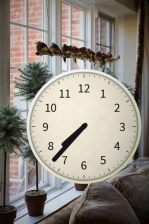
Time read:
7 h 37 min
